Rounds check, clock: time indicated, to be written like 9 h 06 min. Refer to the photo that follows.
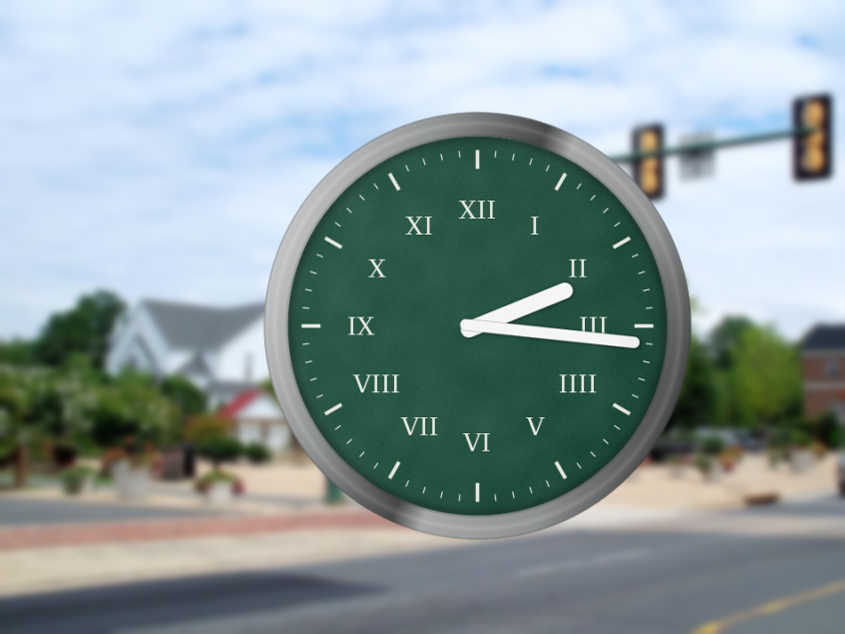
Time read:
2 h 16 min
